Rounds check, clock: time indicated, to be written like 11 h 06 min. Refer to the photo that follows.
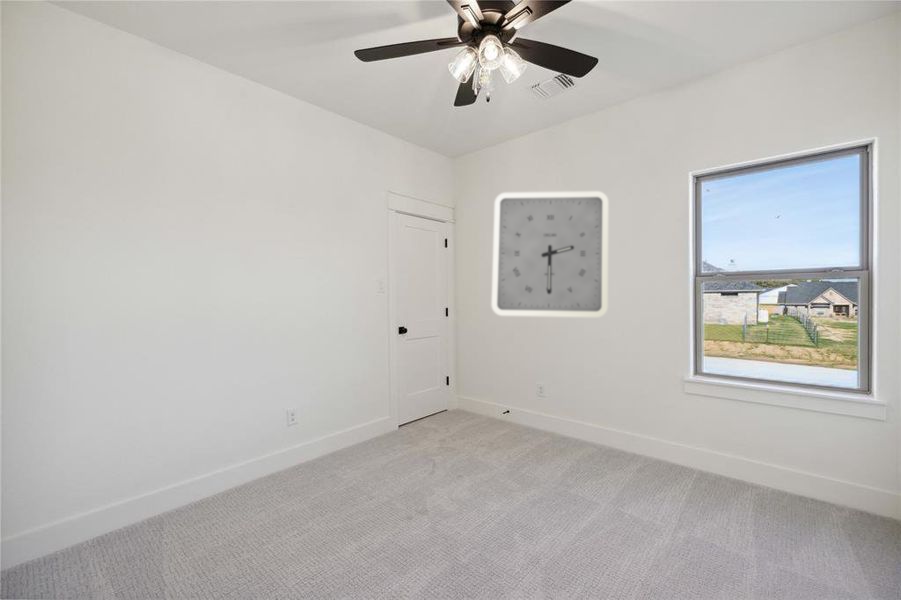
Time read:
2 h 30 min
